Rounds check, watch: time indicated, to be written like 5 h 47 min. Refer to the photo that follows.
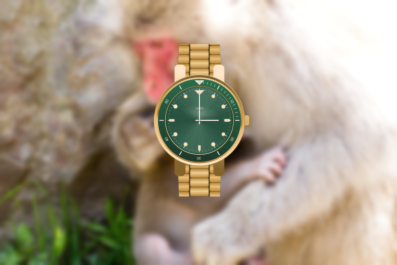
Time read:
3 h 00 min
